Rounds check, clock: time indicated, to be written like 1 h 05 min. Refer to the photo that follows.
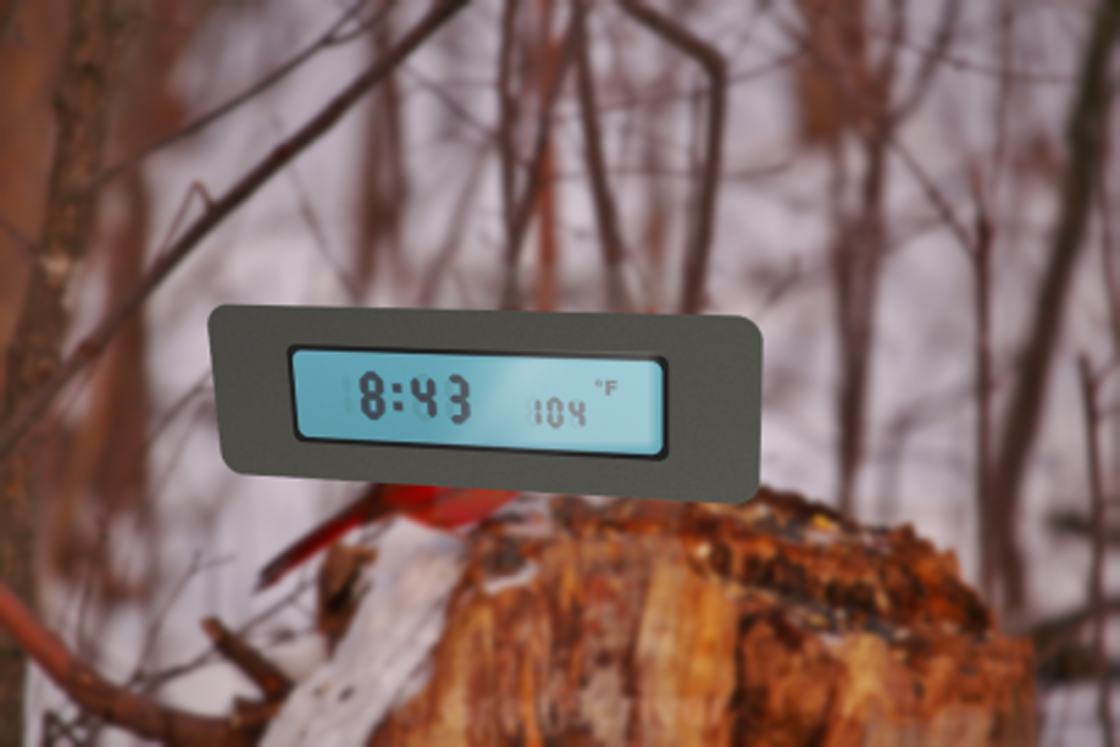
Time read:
8 h 43 min
